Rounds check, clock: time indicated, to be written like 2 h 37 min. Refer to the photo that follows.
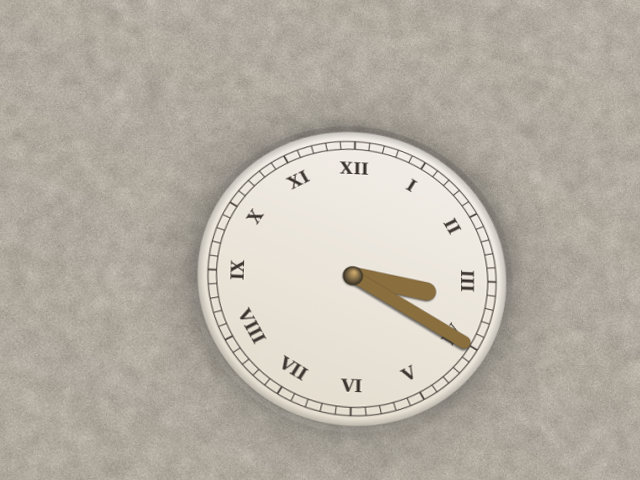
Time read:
3 h 20 min
